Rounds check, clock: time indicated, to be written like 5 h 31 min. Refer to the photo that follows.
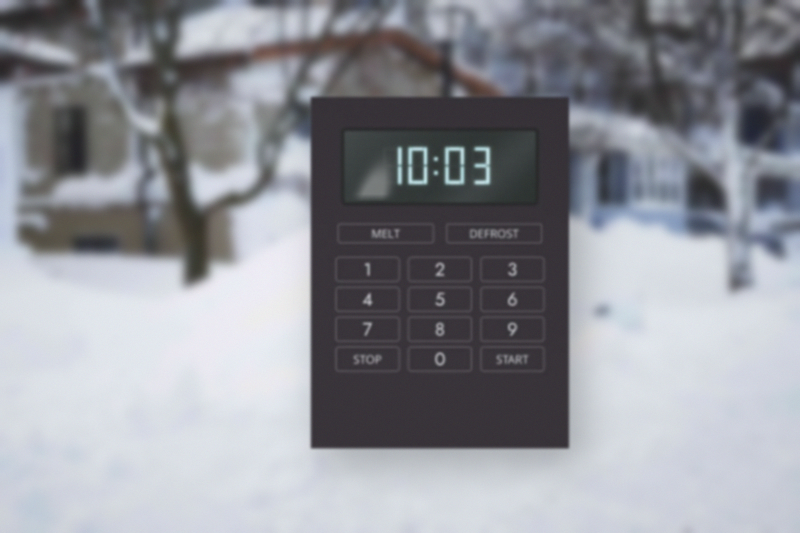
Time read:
10 h 03 min
